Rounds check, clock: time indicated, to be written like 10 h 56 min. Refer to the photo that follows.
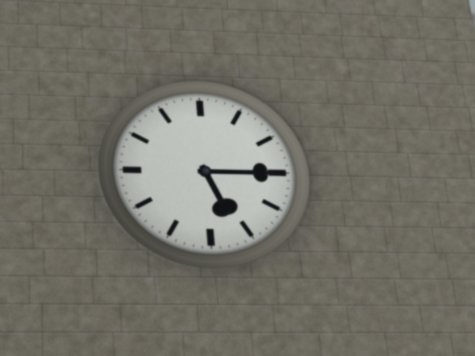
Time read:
5 h 15 min
